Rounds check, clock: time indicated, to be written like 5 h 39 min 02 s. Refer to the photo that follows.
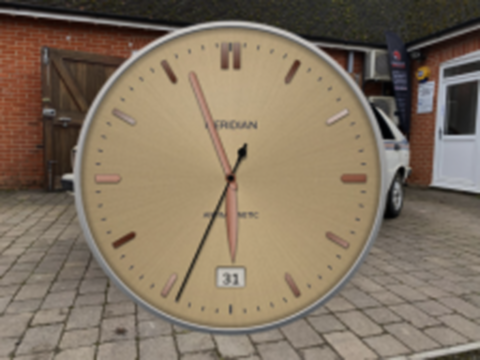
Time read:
5 h 56 min 34 s
